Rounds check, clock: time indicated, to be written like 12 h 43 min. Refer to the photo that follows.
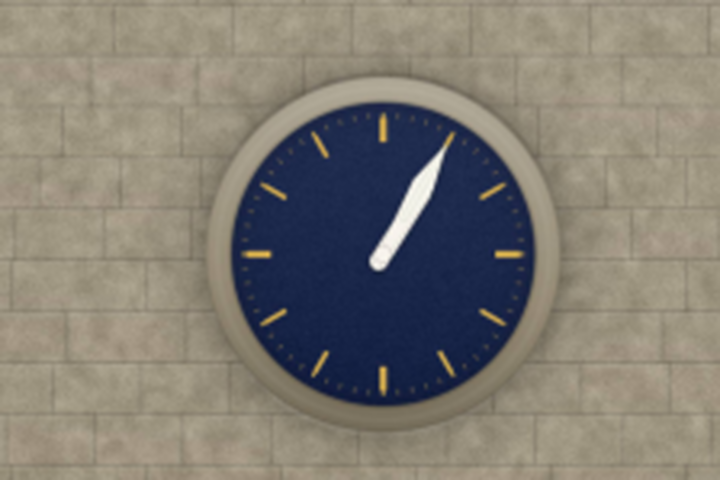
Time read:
1 h 05 min
